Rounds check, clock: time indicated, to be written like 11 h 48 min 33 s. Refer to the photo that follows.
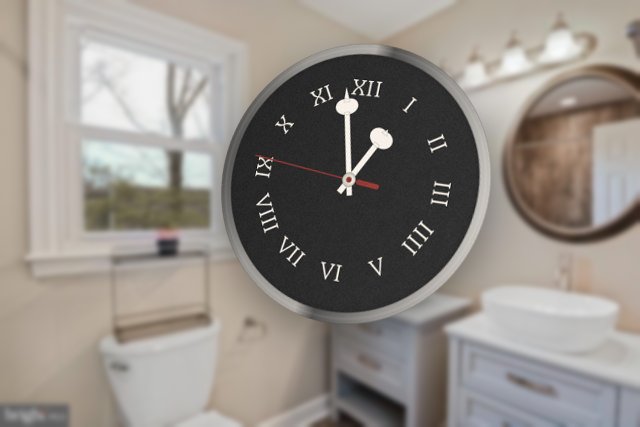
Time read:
12 h 57 min 46 s
